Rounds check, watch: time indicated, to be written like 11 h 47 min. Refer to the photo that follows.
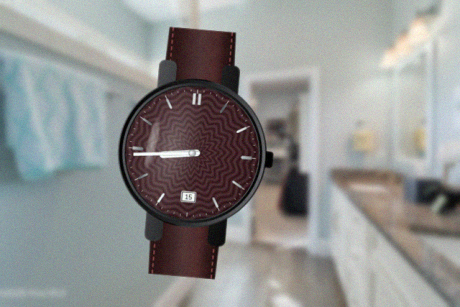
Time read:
8 h 44 min
